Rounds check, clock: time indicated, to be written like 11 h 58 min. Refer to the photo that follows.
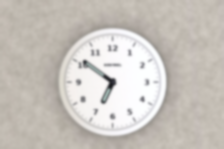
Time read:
6 h 51 min
